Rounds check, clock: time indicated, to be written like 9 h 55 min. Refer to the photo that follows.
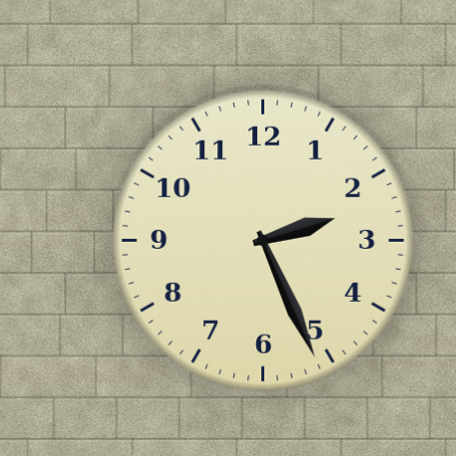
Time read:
2 h 26 min
